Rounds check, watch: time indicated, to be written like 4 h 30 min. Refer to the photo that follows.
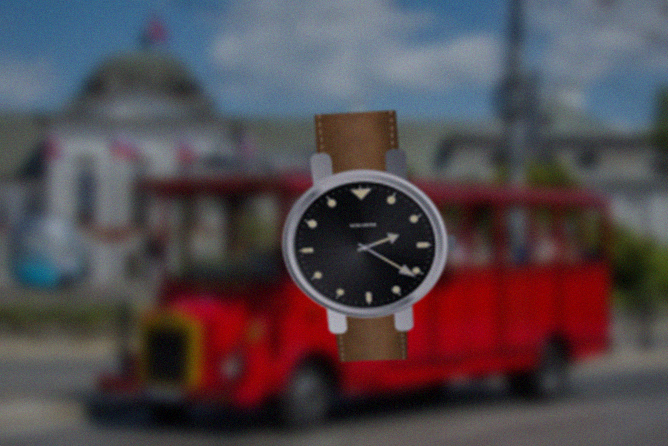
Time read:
2 h 21 min
